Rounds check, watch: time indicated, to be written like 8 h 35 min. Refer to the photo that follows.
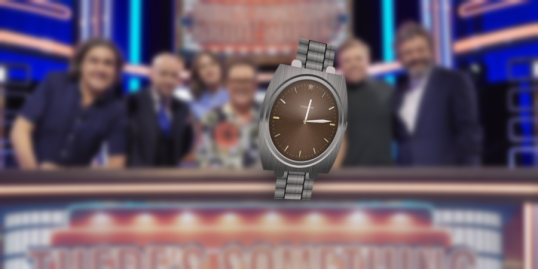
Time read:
12 h 14 min
